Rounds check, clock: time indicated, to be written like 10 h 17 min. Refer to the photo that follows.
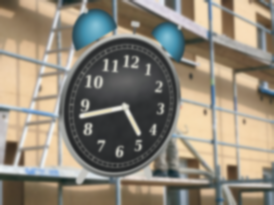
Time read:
4 h 43 min
